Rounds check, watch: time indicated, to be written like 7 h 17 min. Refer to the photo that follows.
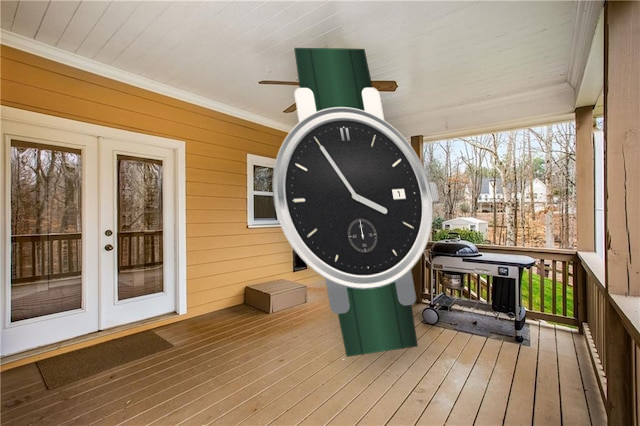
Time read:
3 h 55 min
